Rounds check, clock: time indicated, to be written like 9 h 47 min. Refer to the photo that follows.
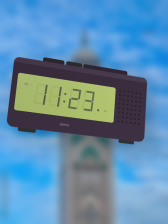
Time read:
11 h 23 min
